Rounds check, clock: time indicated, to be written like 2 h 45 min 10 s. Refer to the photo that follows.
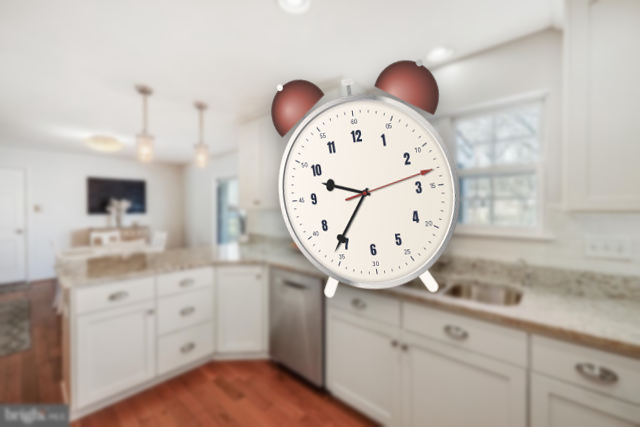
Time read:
9 h 36 min 13 s
